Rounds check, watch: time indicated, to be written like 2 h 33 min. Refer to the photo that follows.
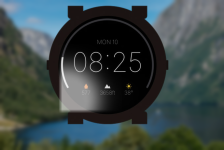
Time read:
8 h 25 min
